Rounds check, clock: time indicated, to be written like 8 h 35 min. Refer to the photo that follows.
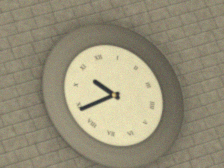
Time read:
10 h 44 min
